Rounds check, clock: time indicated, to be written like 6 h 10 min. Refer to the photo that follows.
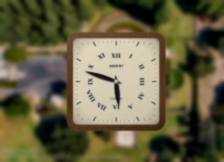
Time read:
5 h 48 min
